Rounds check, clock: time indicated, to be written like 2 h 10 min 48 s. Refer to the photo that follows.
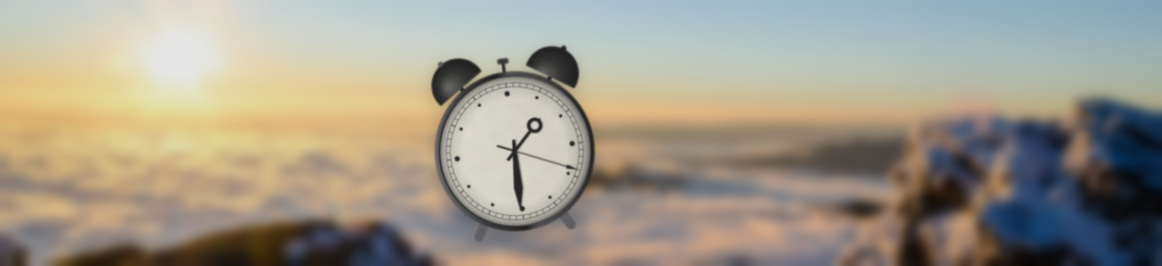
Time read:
1 h 30 min 19 s
